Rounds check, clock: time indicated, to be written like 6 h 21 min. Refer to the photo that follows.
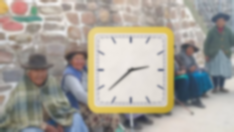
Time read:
2 h 38 min
